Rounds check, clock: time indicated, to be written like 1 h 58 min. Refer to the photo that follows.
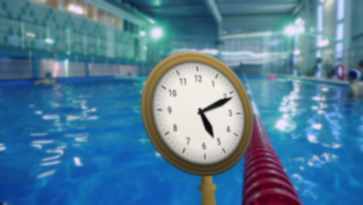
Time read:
5 h 11 min
